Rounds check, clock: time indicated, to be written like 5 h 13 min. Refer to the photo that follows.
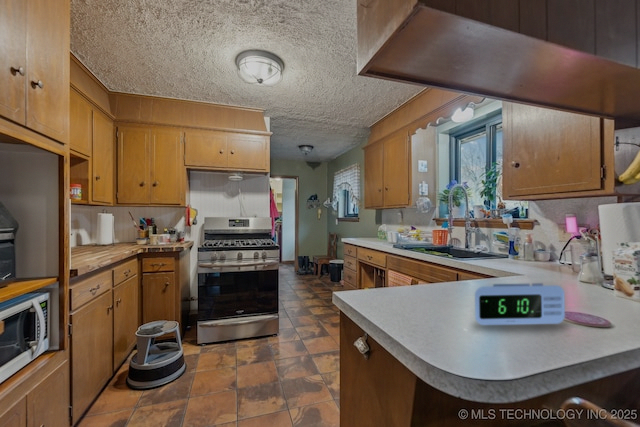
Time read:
6 h 10 min
